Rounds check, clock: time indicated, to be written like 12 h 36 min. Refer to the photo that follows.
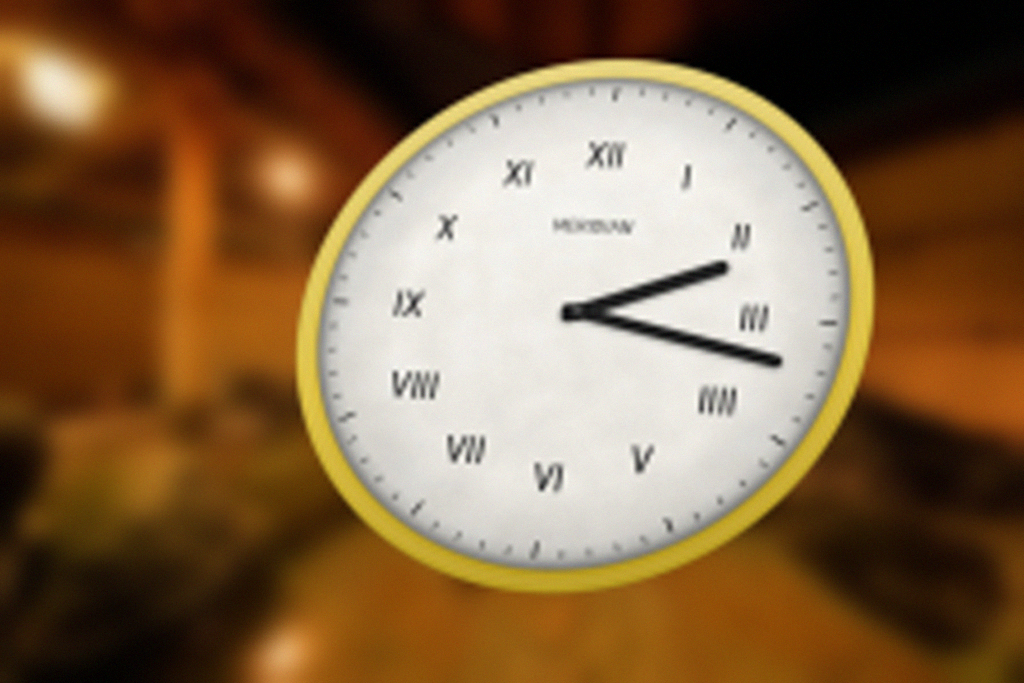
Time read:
2 h 17 min
